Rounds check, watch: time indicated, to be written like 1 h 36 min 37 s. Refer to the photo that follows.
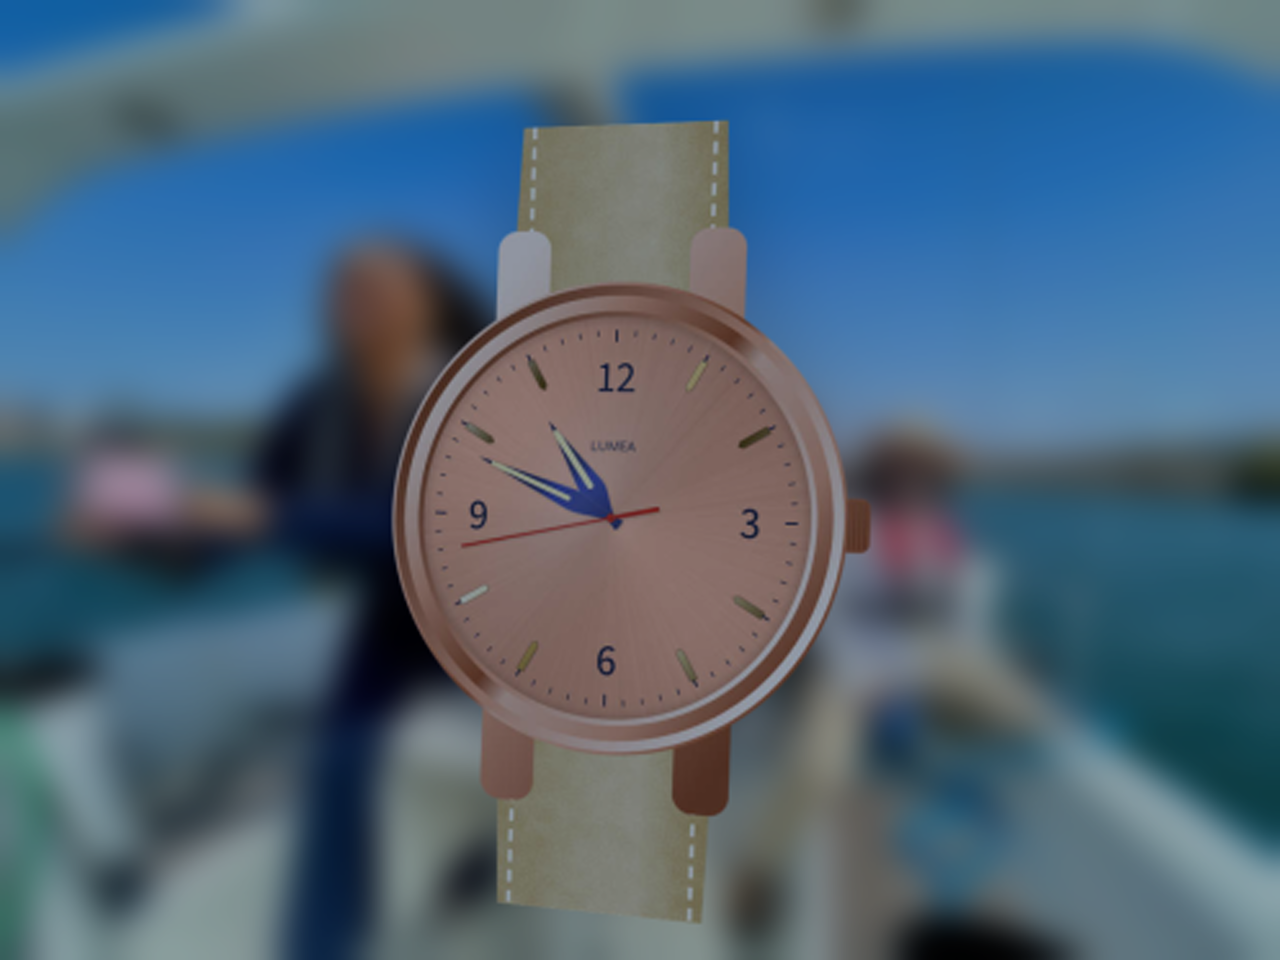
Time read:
10 h 48 min 43 s
